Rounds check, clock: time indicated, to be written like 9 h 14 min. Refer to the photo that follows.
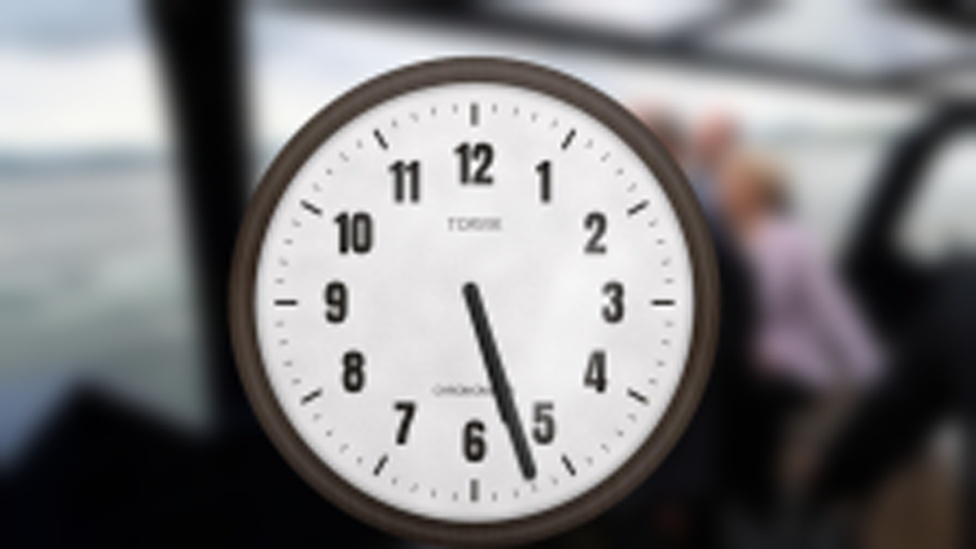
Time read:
5 h 27 min
